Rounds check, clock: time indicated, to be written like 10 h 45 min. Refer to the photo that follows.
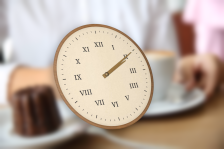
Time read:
2 h 10 min
